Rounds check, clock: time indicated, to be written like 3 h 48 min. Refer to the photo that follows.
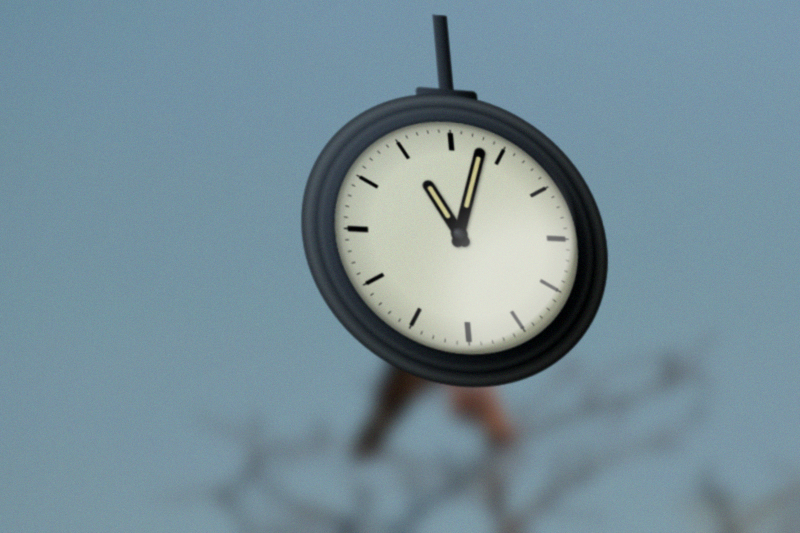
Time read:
11 h 03 min
